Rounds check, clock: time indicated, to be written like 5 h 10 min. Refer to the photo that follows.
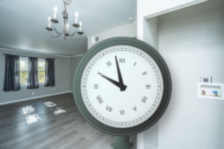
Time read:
9 h 58 min
